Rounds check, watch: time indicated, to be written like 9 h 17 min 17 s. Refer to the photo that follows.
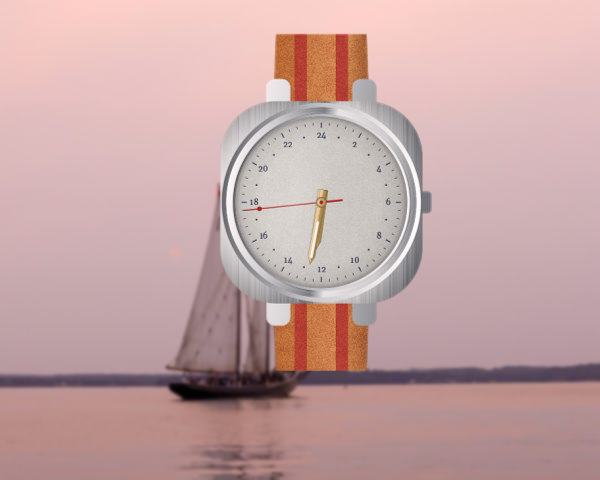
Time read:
12 h 31 min 44 s
